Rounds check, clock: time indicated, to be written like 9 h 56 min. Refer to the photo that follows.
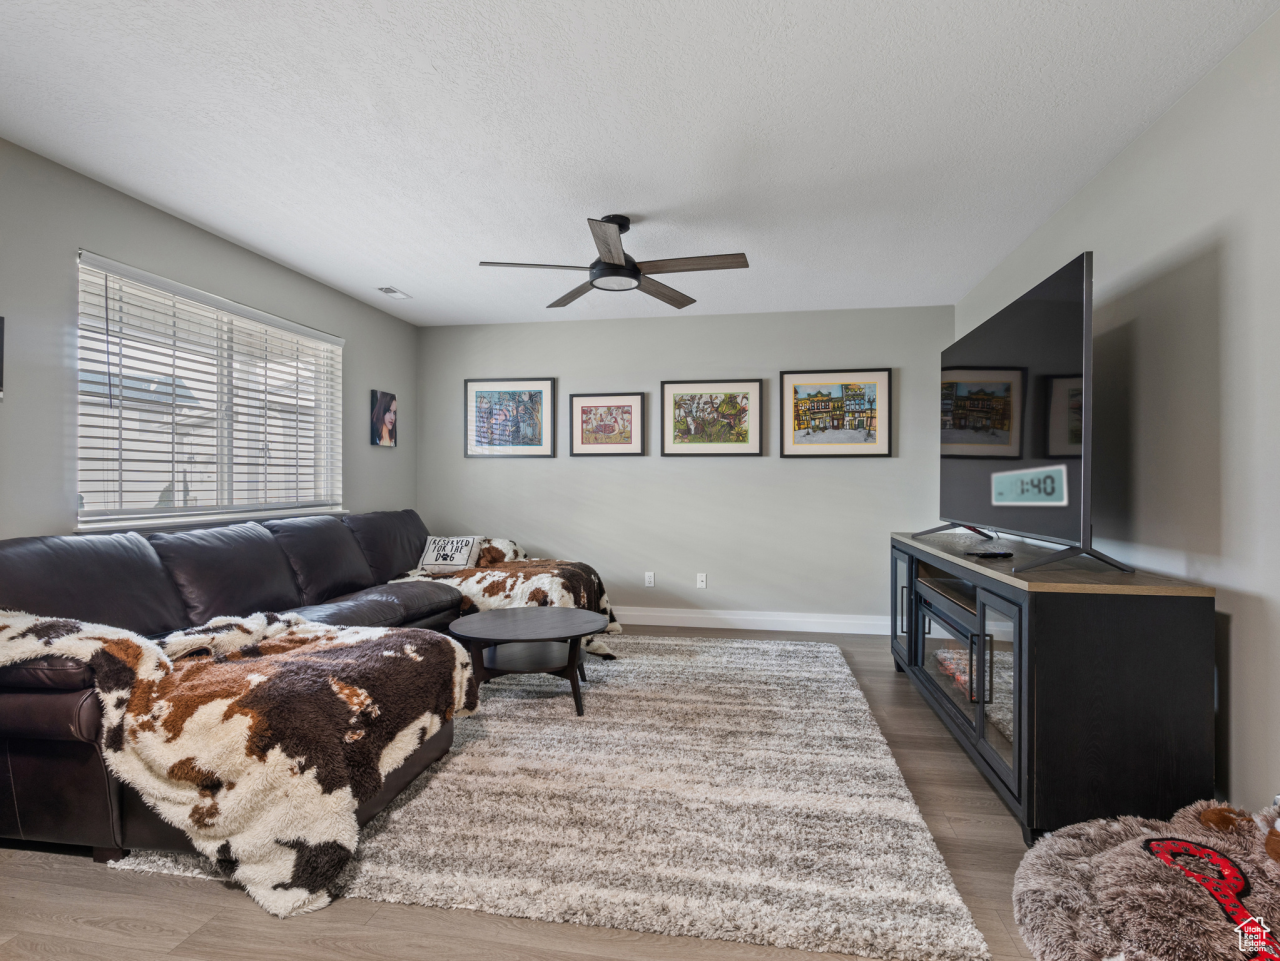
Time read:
1 h 40 min
